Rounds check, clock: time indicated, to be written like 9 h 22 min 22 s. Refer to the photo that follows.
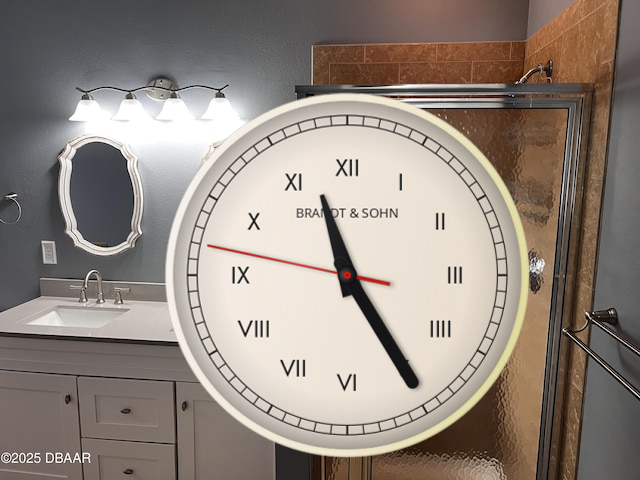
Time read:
11 h 24 min 47 s
